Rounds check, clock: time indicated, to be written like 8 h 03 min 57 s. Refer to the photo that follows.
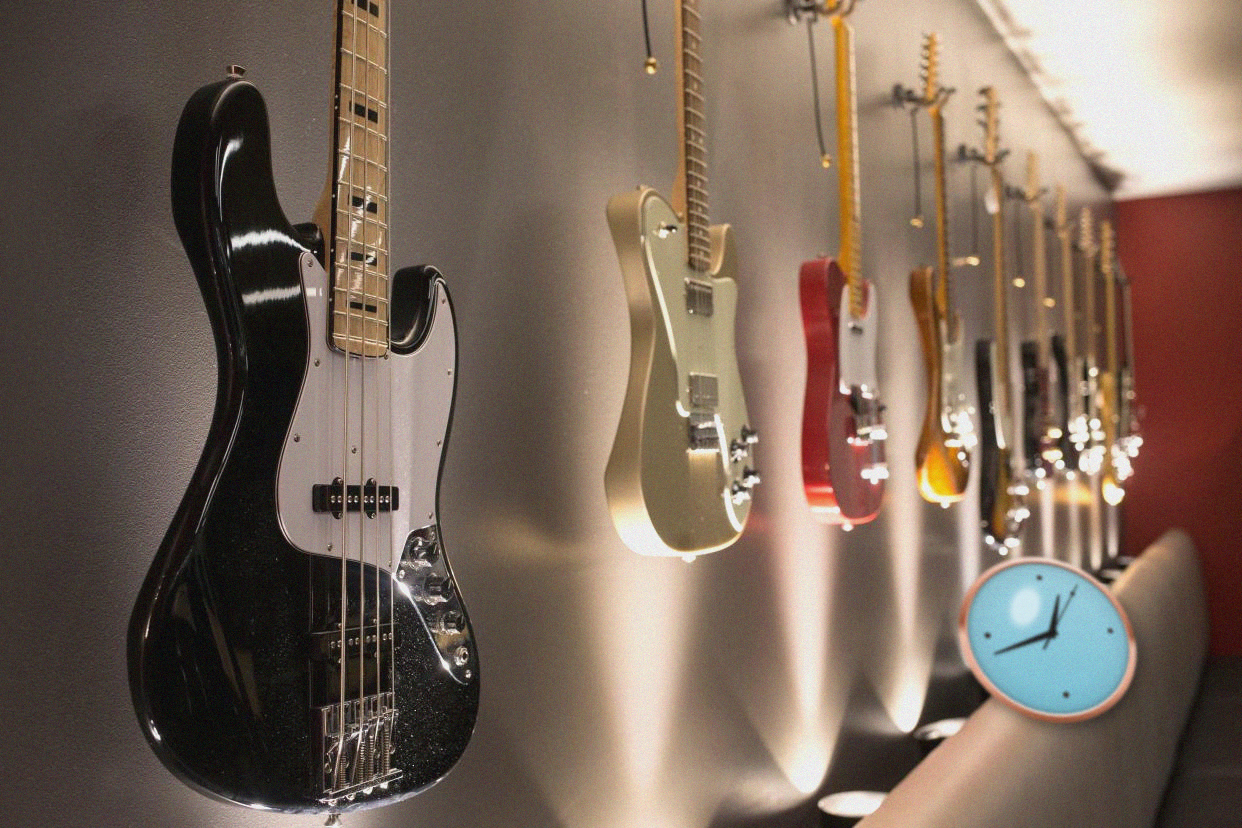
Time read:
12 h 42 min 06 s
